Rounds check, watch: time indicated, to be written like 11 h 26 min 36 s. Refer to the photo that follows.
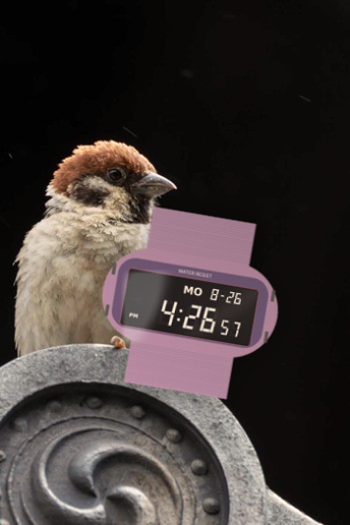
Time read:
4 h 26 min 57 s
